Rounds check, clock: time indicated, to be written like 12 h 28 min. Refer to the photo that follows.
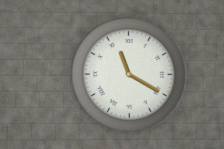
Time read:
11 h 20 min
